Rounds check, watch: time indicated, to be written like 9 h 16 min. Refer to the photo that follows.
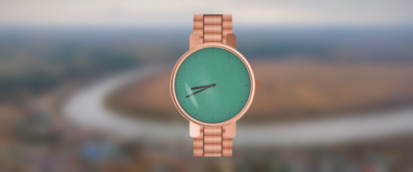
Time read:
8 h 41 min
